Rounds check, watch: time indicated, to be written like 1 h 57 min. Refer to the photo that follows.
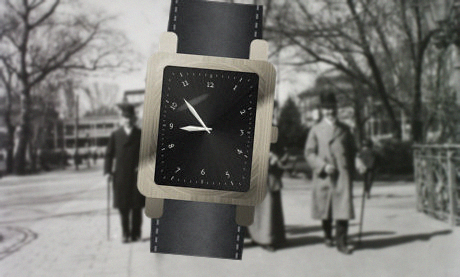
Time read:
8 h 53 min
